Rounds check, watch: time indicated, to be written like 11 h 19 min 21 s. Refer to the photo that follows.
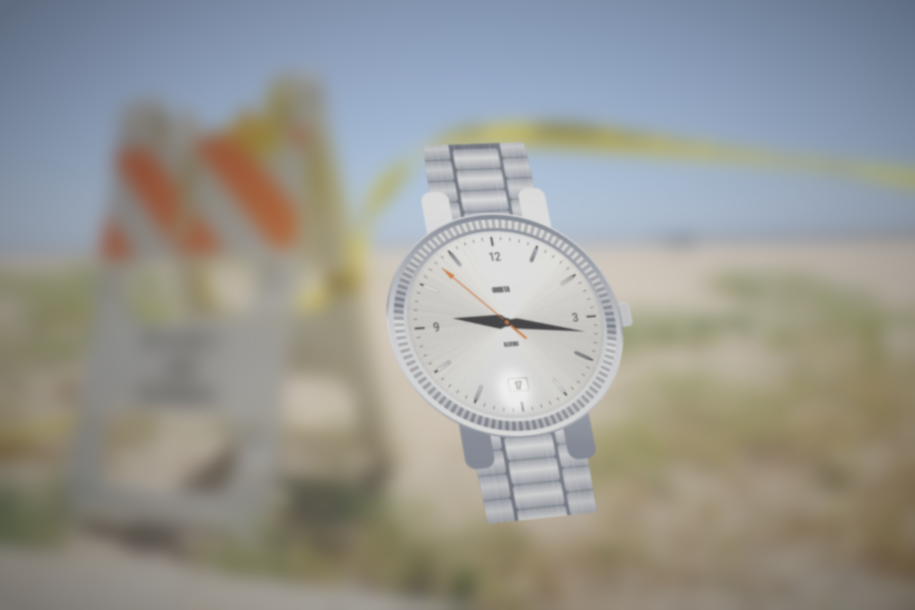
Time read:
9 h 16 min 53 s
